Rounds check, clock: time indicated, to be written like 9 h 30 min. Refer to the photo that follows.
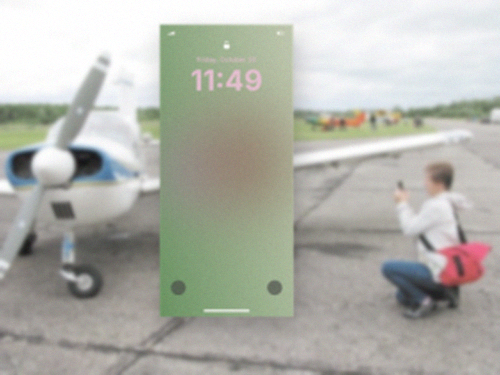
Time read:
11 h 49 min
